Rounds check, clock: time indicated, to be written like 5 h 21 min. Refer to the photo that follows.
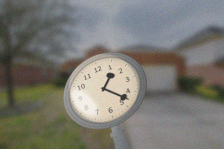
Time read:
1 h 23 min
